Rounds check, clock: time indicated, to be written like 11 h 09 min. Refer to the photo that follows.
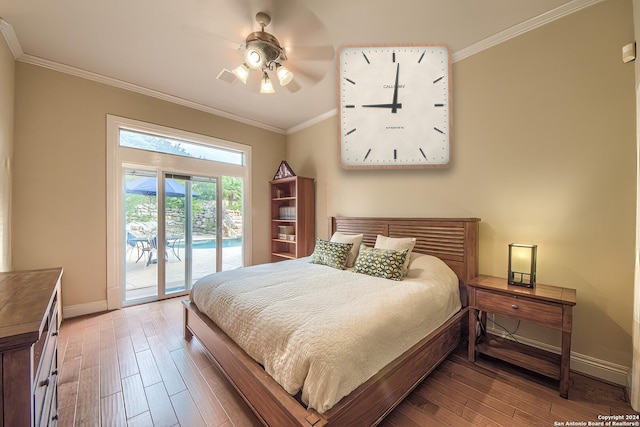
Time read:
9 h 01 min
